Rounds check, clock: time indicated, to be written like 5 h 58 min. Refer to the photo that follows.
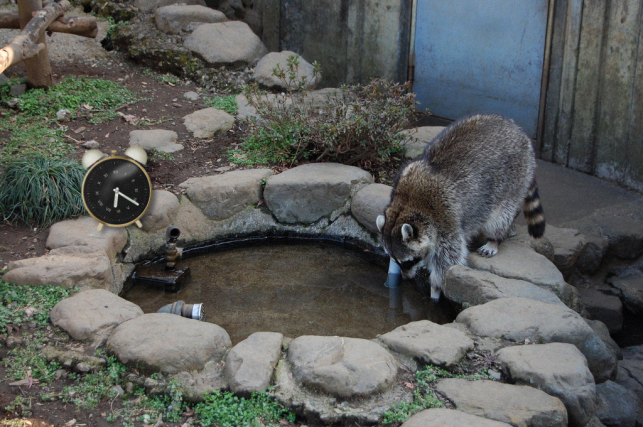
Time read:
6 h 21 min
